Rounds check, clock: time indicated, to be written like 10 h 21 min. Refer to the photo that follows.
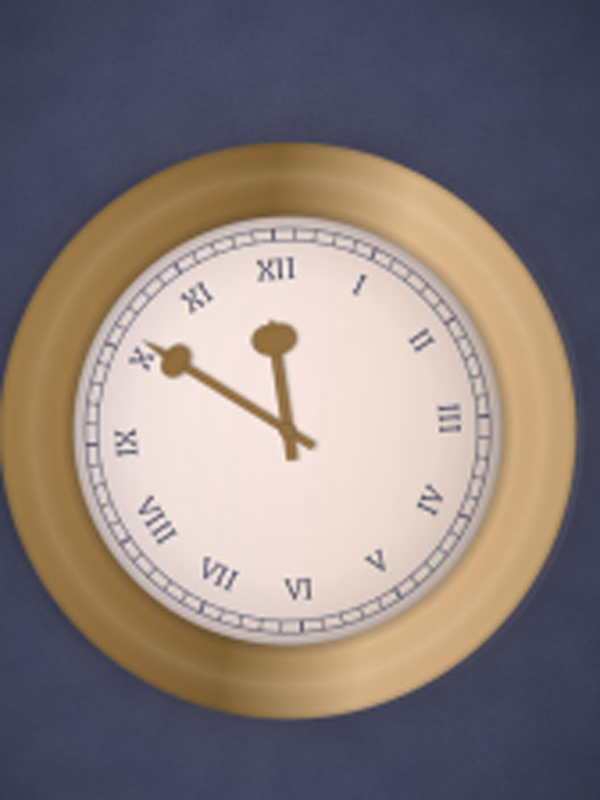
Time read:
11 h 51 min
